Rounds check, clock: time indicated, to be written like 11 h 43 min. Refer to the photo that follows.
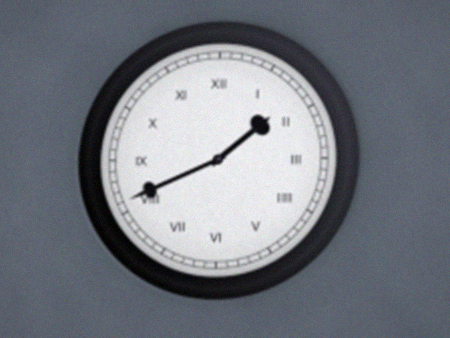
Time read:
1 h 41 min
